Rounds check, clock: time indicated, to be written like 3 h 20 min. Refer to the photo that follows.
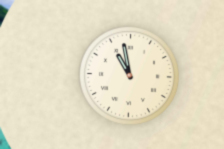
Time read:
10 h 58 min
